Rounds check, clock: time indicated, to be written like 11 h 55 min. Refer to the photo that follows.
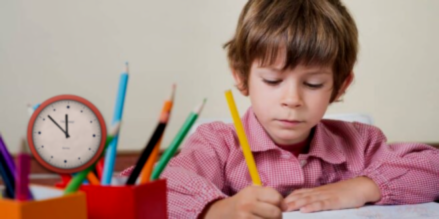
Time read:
11 h 52 min
